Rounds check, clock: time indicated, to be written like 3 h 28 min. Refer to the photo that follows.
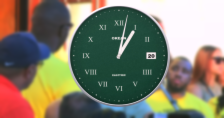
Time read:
1 h 02 min
